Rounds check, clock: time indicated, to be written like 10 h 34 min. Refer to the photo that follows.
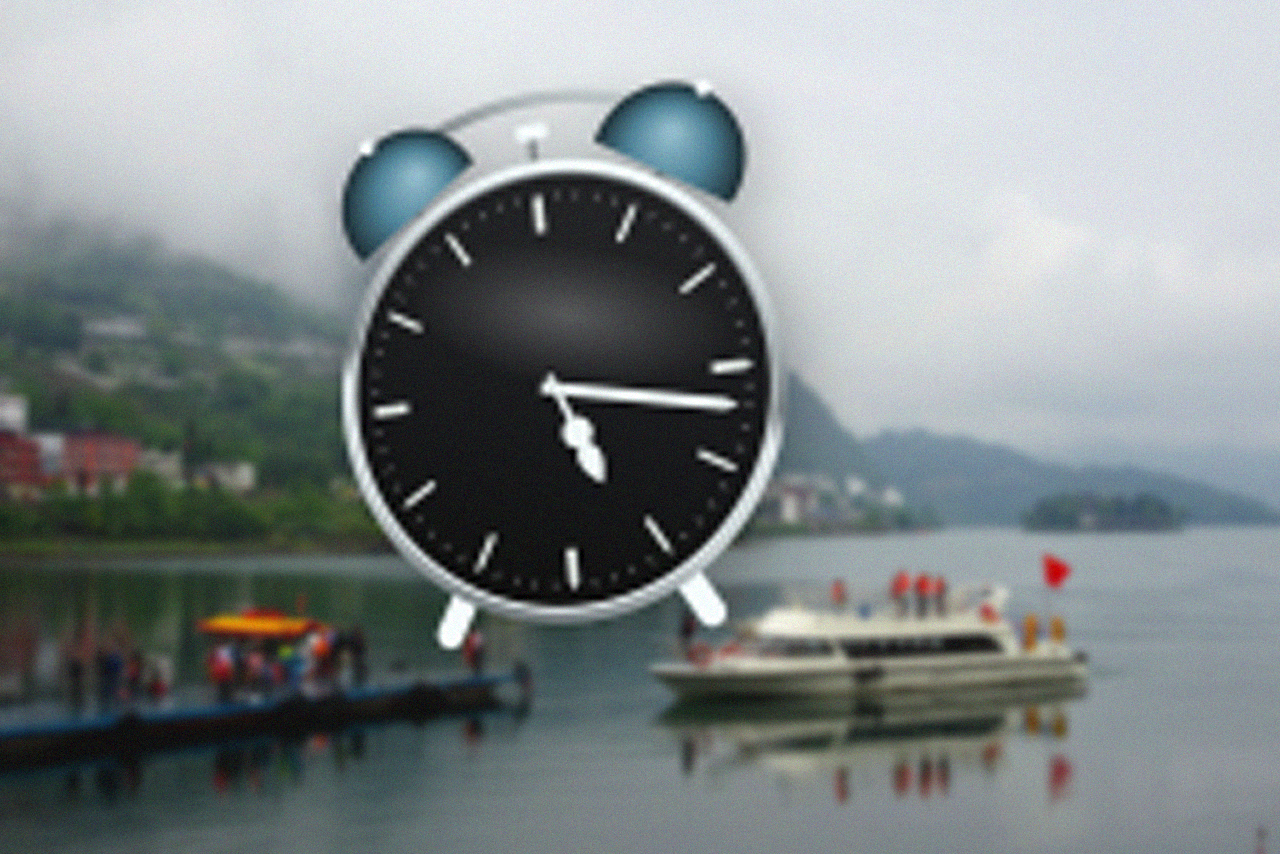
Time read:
5 h 17 min
